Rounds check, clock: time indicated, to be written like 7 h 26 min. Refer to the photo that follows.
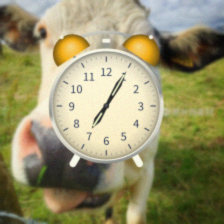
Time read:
7 h 05 min
